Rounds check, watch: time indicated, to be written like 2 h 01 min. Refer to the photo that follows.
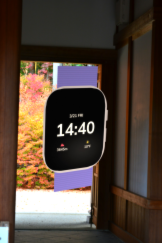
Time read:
14 h 40 min
